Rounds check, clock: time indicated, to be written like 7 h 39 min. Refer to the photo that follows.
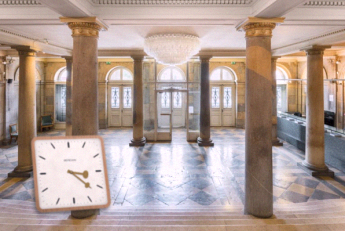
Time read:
3 h 22 min
